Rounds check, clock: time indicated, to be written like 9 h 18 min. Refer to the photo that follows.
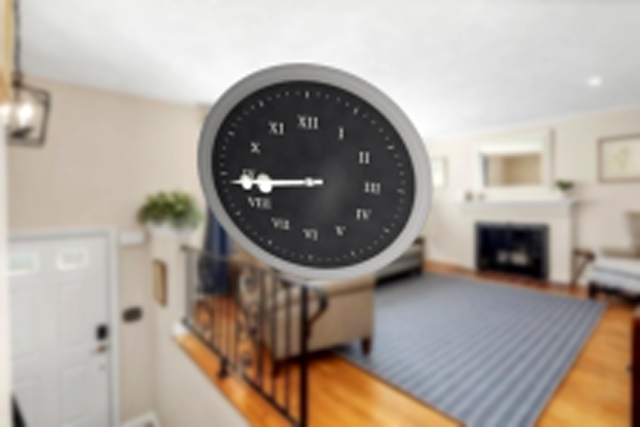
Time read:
8 h 44 min
